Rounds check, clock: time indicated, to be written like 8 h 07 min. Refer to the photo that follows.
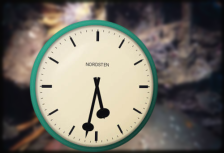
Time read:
5 h 32 min
